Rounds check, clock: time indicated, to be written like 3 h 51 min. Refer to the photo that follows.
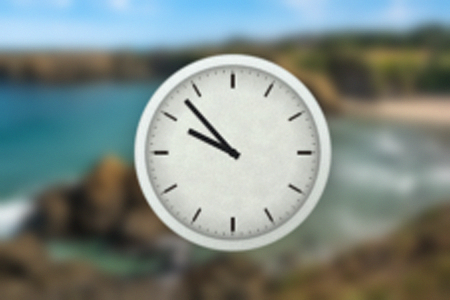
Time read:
9 h 53 min
